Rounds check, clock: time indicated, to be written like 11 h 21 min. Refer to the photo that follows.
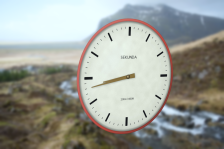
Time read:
8 h 43 min
